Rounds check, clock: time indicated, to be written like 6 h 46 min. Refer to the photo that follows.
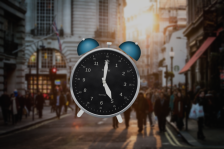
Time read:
5 h 00 min
